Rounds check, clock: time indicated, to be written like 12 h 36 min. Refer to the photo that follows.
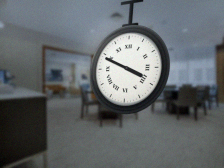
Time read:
3 h 49 min
